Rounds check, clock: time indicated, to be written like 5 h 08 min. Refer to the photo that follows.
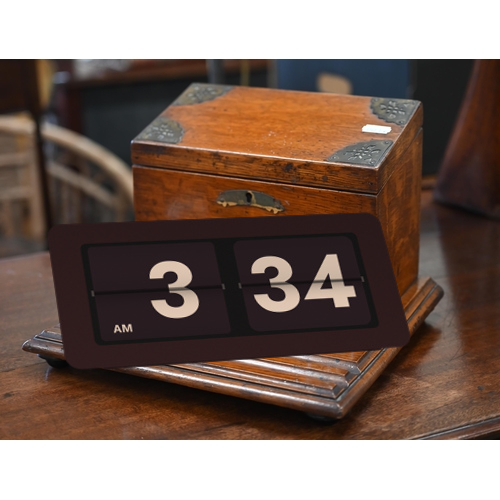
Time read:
3 h 34 min
